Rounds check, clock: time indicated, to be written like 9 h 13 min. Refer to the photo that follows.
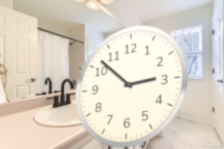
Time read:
2 h 52 min
